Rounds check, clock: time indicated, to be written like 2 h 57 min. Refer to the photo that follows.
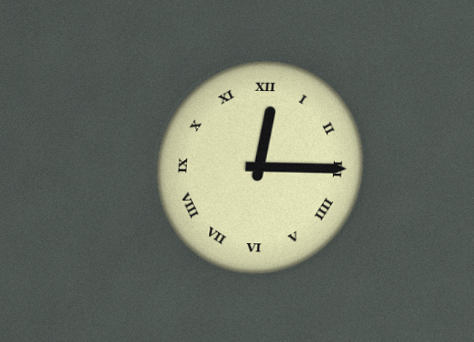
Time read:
12 h 15 min
